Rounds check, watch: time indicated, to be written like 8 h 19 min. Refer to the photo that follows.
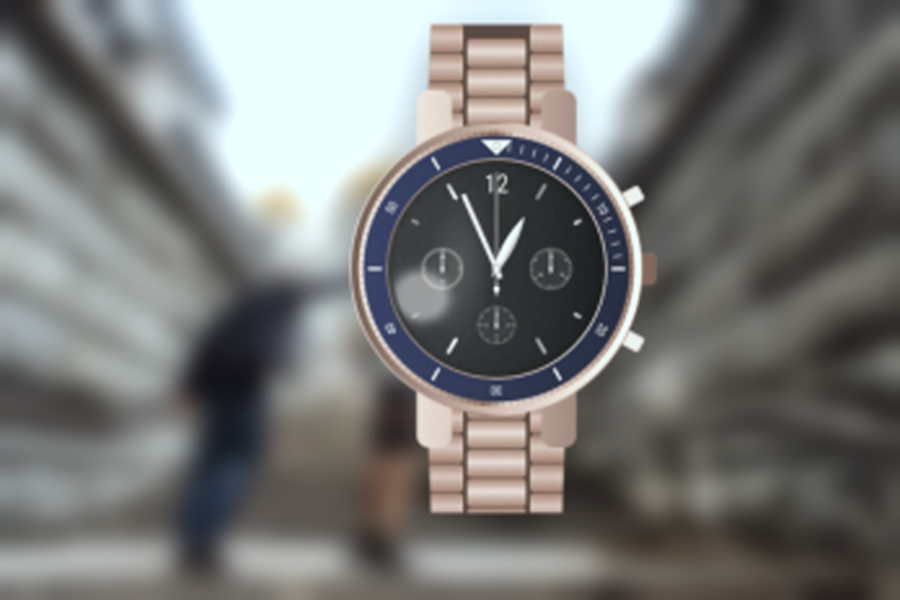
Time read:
12 h 56 min
